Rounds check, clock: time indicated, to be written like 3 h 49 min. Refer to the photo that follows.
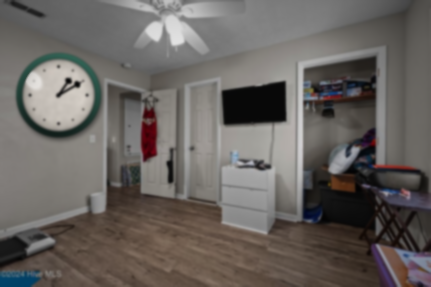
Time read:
1 h 10 min
